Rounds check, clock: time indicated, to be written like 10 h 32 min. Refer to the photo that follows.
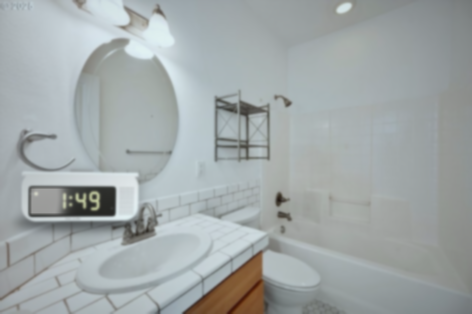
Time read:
1 h 49 min
